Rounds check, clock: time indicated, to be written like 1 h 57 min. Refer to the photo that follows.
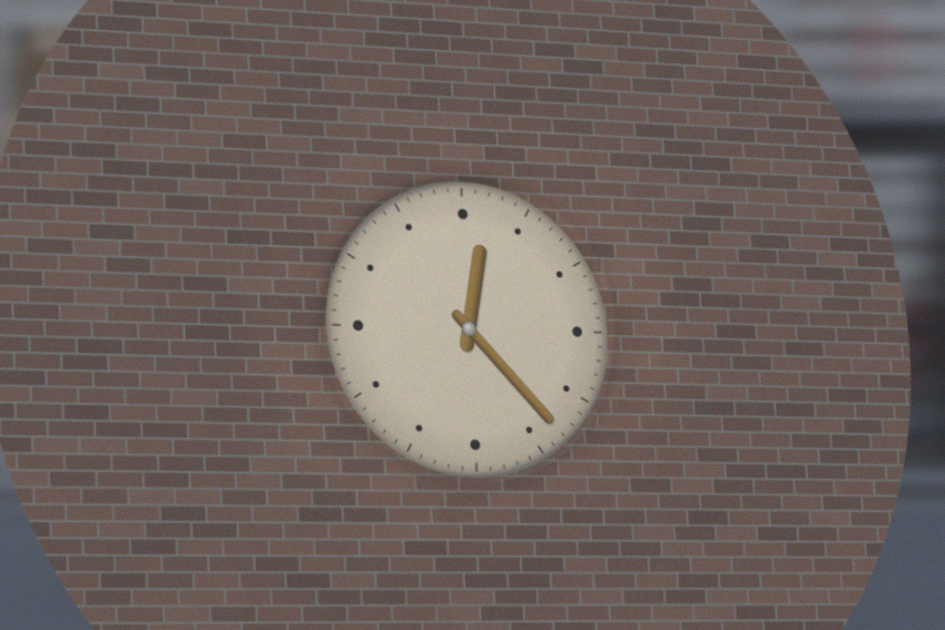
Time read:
12 h 23 min
